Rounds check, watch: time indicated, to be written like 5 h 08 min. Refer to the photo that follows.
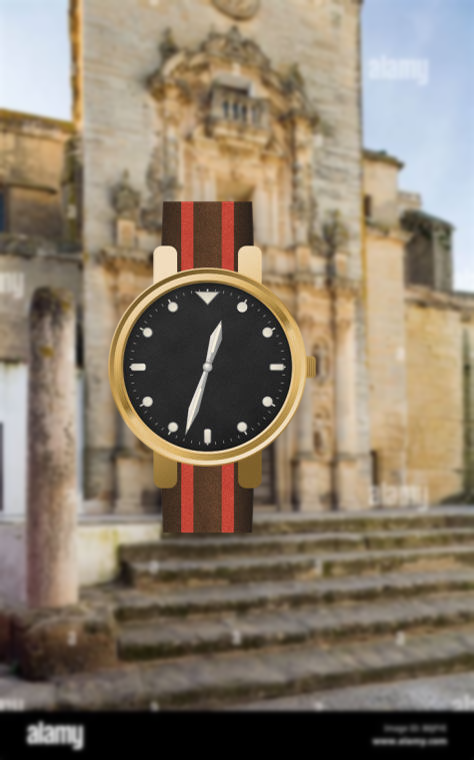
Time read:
12 h 33 min
